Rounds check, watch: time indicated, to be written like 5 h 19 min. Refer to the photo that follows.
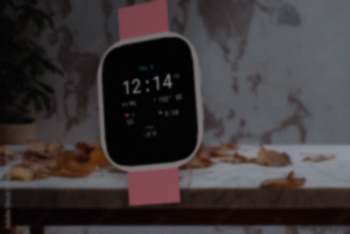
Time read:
12 h 14 min
